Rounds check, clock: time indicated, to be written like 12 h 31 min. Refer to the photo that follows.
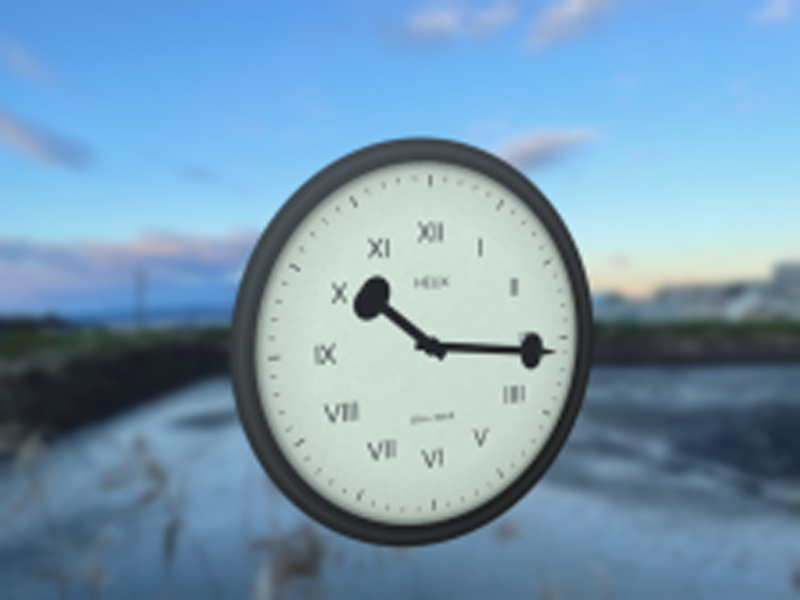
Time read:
10 h 16 min
